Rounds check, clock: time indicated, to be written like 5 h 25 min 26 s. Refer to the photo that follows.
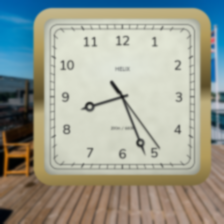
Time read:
8 h 26 min 24 s
